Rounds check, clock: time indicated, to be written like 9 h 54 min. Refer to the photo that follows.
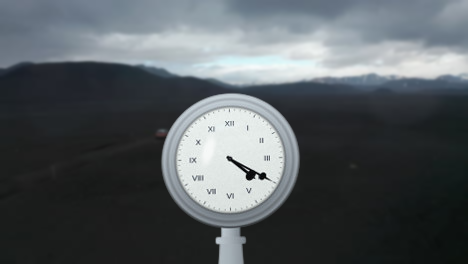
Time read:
4 h 20 min
